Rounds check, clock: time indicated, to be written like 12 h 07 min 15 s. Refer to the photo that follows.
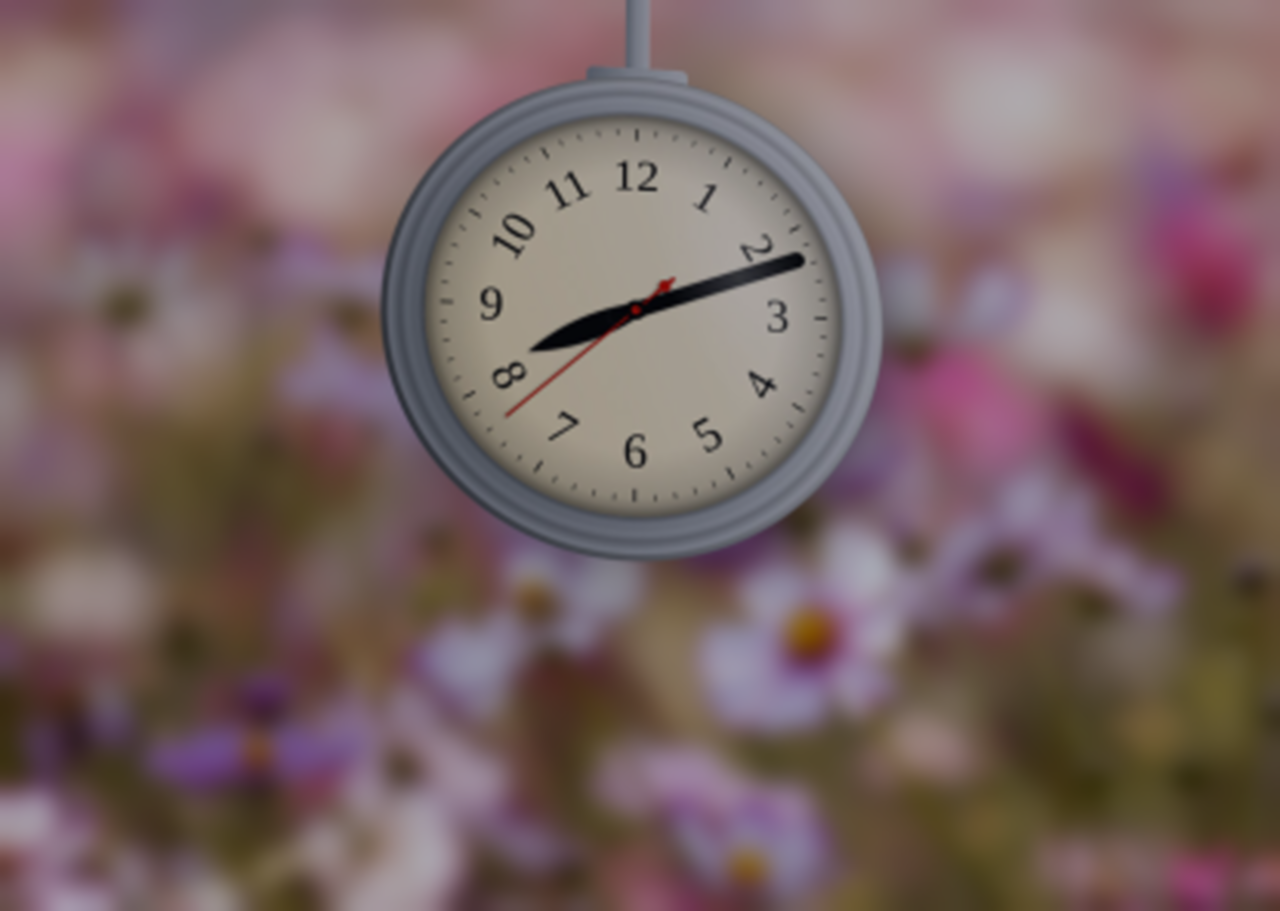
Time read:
8 h 11 min 38 s
